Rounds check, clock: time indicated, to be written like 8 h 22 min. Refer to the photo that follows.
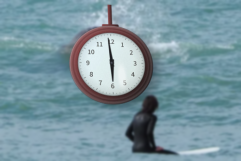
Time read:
5 h 59 min
